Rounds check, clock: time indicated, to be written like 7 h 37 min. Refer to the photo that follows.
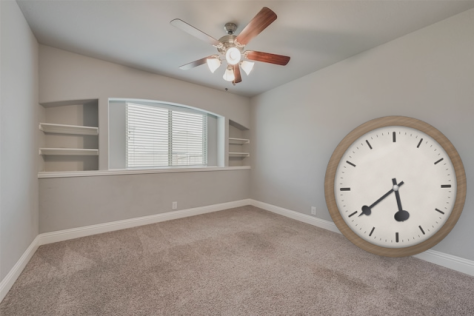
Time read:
5 h 39 min
